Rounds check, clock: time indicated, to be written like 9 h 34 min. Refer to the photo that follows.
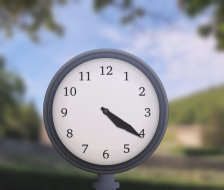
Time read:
4 h 21 min
